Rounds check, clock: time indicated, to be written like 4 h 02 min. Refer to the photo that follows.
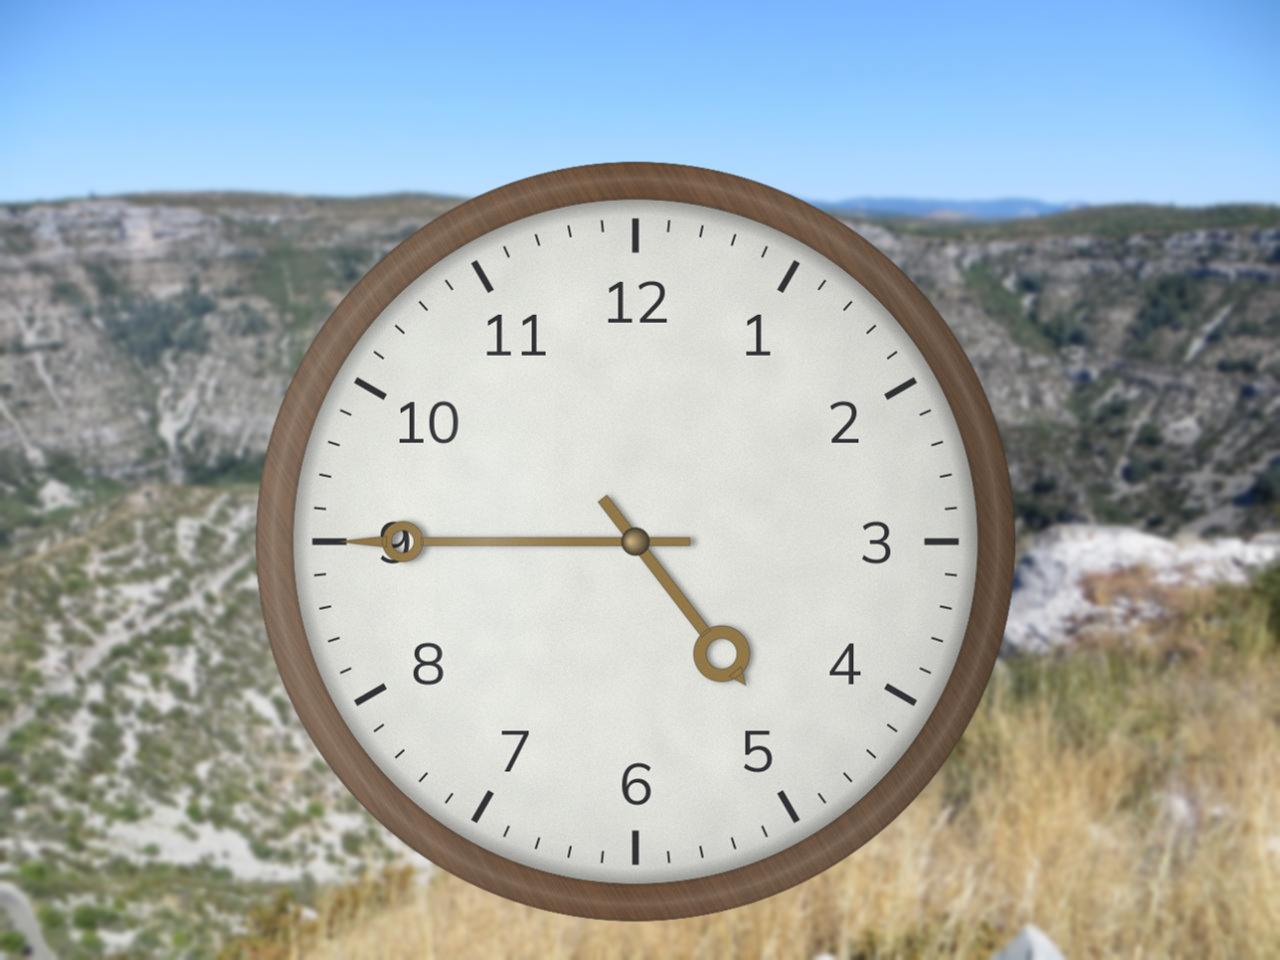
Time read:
4 h 45 min
